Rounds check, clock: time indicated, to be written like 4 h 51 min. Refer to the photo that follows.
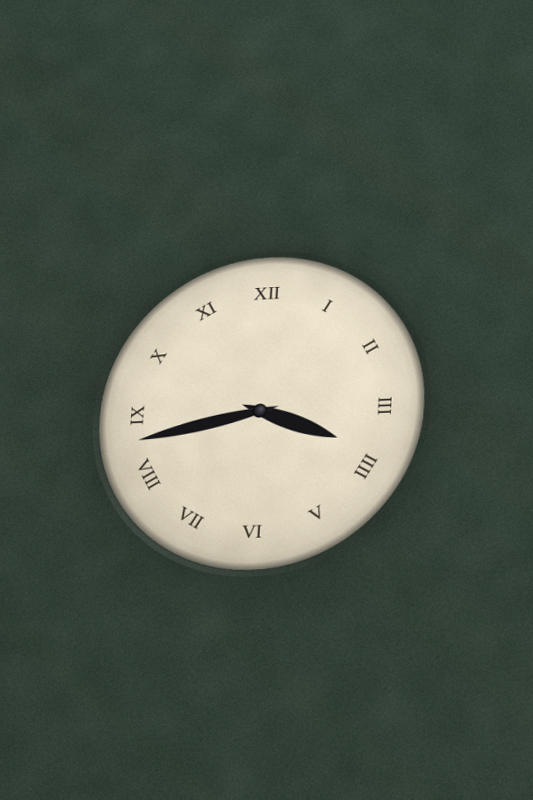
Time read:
3 h 43 min
